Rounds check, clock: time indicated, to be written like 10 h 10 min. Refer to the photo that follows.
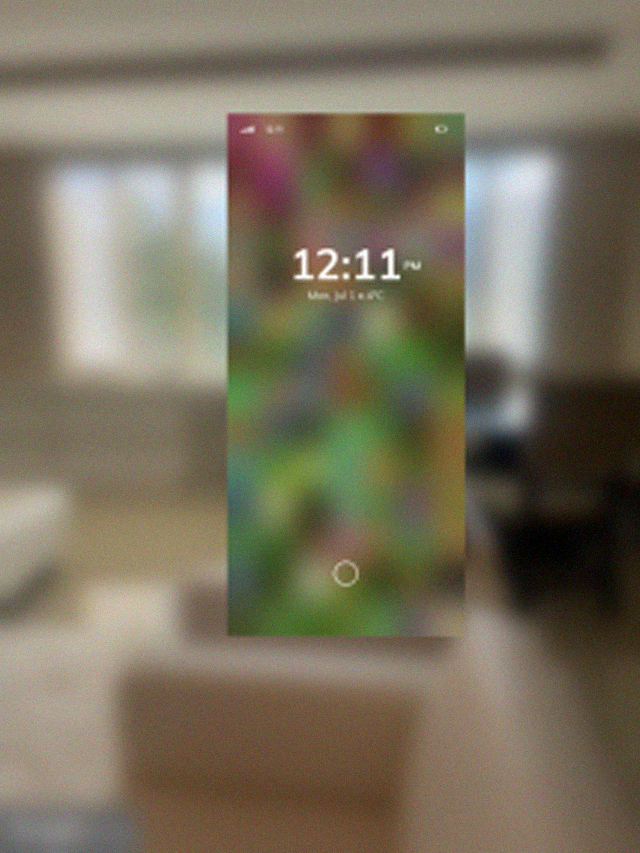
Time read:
12 h 11 min
